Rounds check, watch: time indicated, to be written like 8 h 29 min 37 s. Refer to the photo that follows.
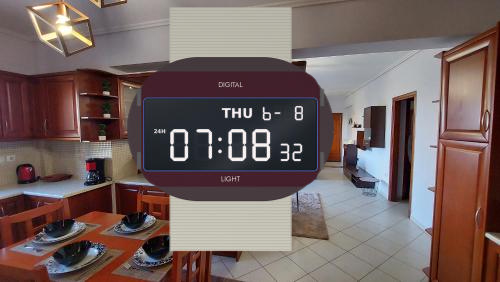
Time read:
7 h 08 min 32 s
